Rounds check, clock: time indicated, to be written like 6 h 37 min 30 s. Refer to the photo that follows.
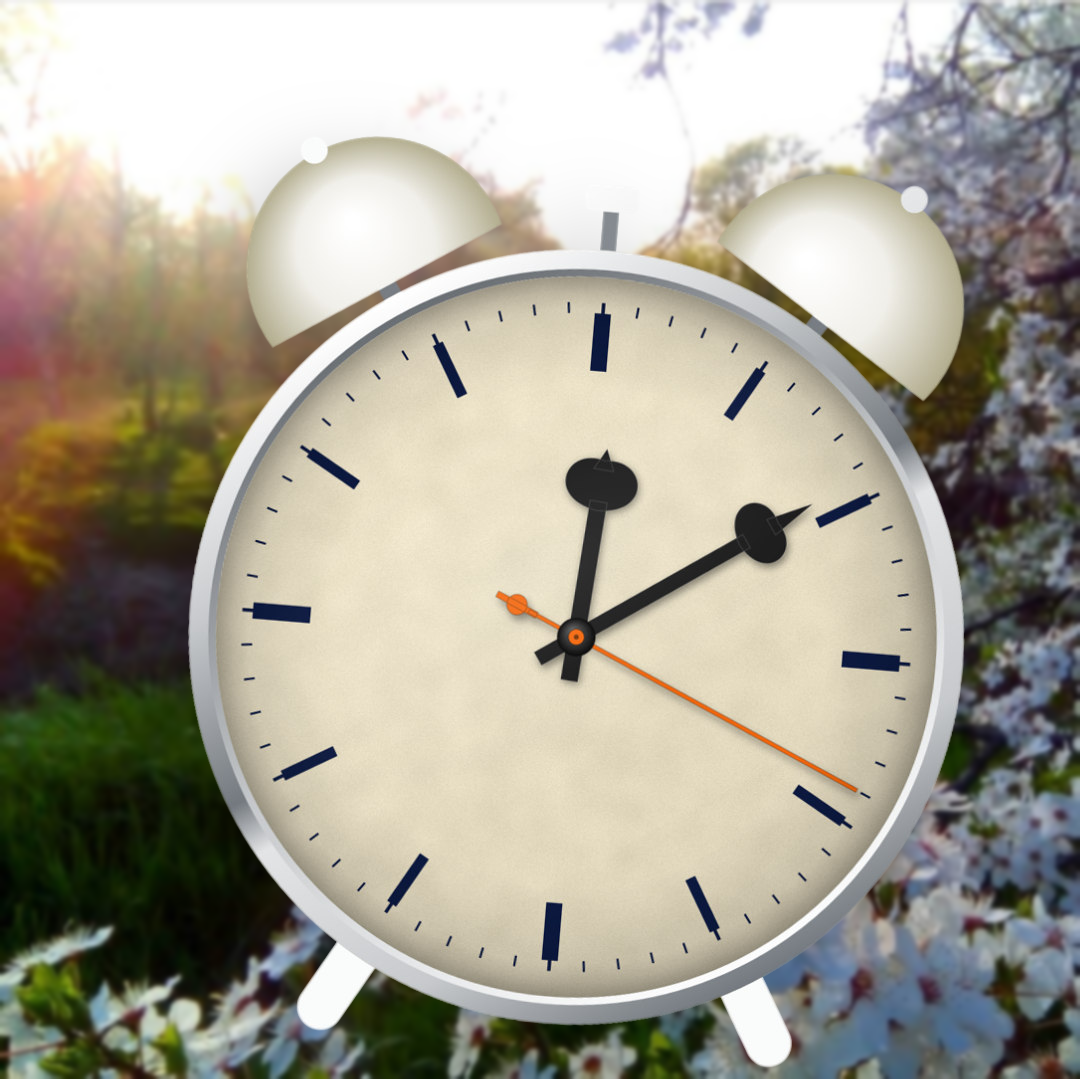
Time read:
12 h 09 min 19 s
